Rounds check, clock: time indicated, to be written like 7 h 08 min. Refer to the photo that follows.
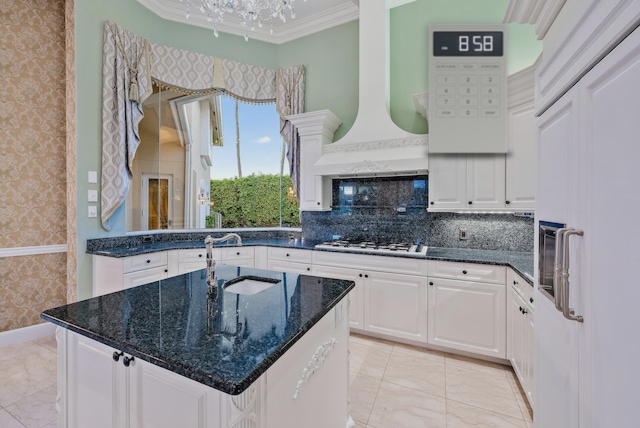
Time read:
8 h 58 min
